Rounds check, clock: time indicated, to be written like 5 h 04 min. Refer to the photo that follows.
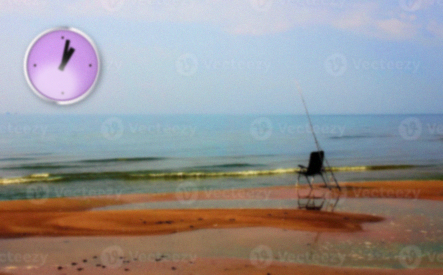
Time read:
1 h 02 min
